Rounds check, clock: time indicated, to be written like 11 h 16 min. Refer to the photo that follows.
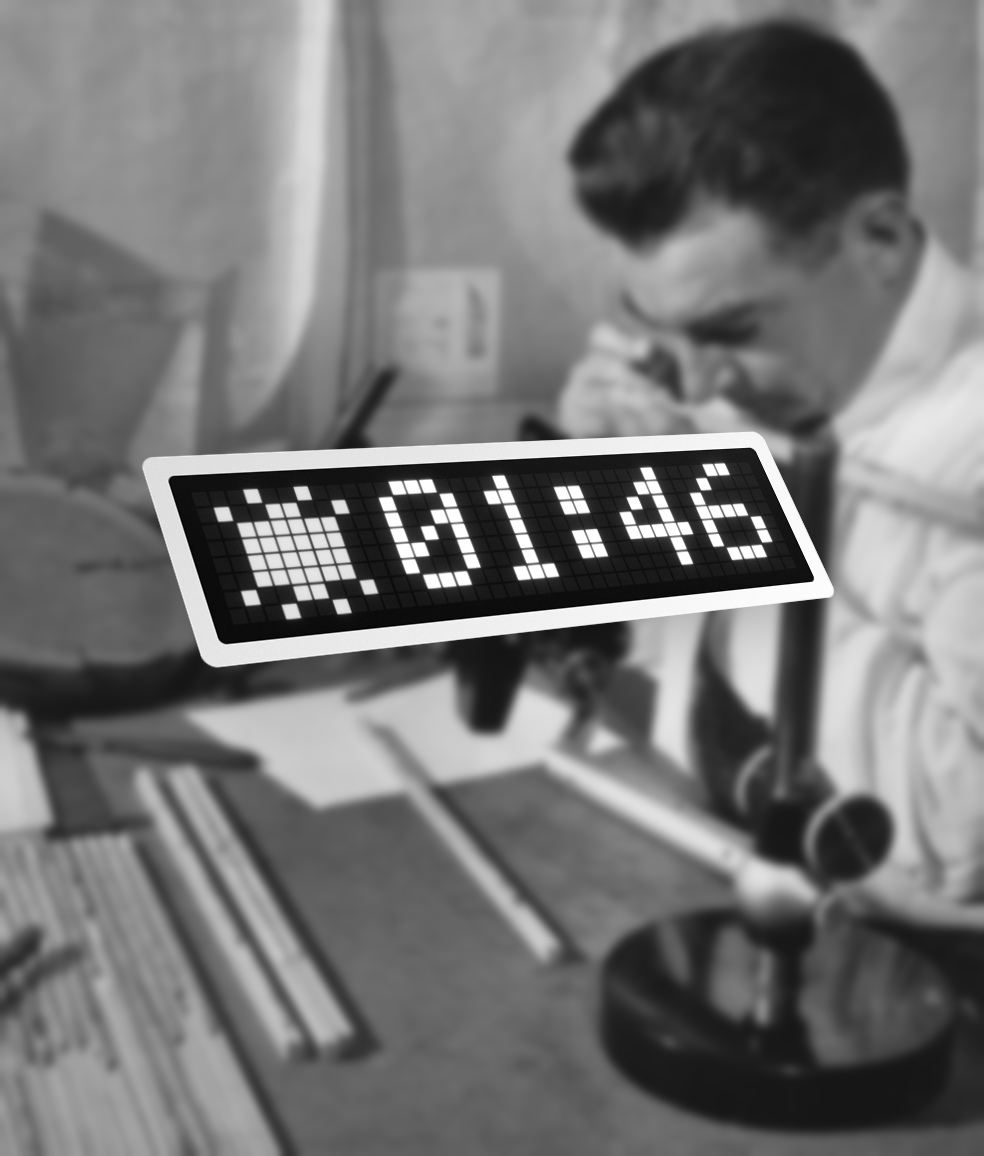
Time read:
1 h 46 min
